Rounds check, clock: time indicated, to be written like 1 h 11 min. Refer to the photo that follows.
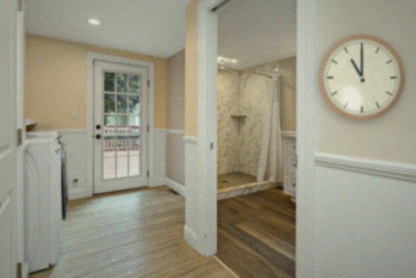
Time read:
11 h 00 min
